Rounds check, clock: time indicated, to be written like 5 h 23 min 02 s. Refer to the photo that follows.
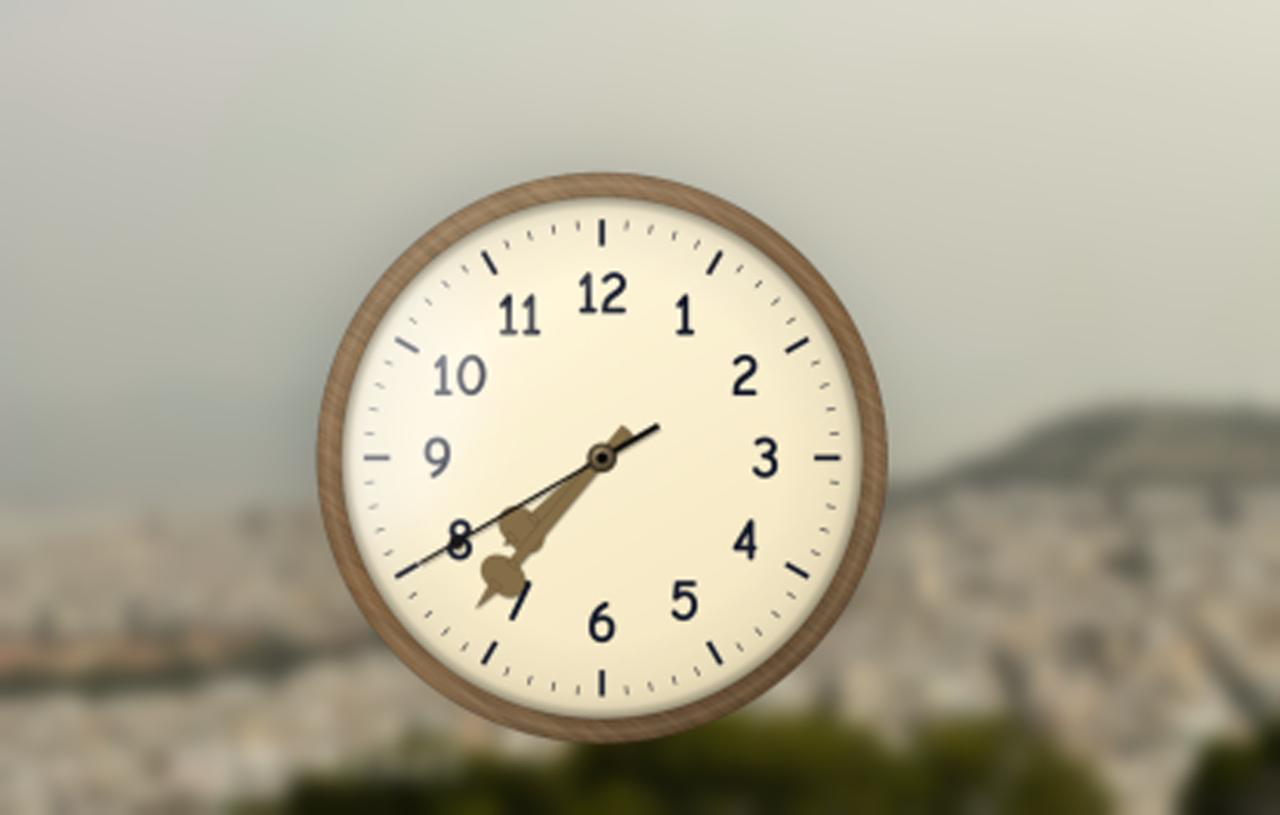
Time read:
7 h 36 min 40 s
